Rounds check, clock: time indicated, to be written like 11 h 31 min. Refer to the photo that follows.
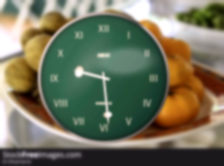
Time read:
9 h 29 min
